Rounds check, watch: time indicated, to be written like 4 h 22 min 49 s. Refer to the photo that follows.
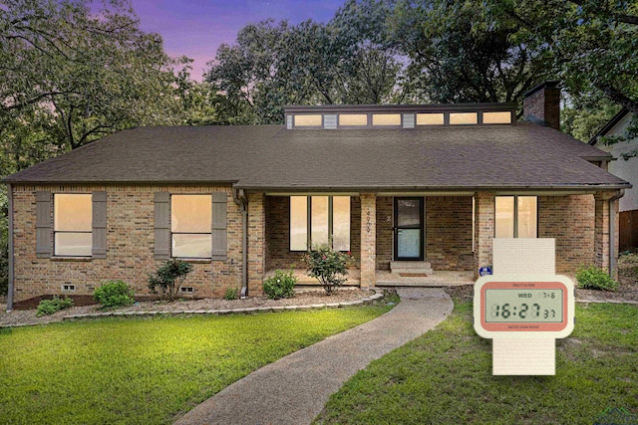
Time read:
16 h 27 min 37 s
